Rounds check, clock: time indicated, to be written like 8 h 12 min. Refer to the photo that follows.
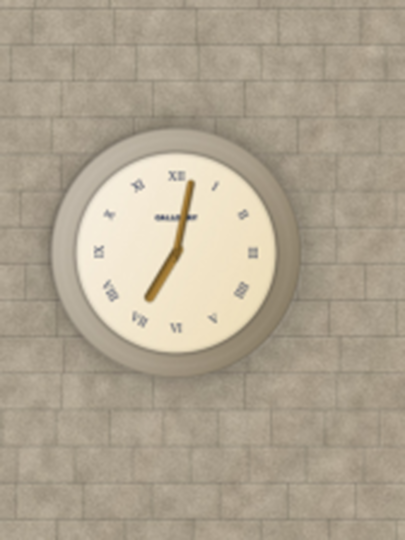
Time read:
7 h 02 min
